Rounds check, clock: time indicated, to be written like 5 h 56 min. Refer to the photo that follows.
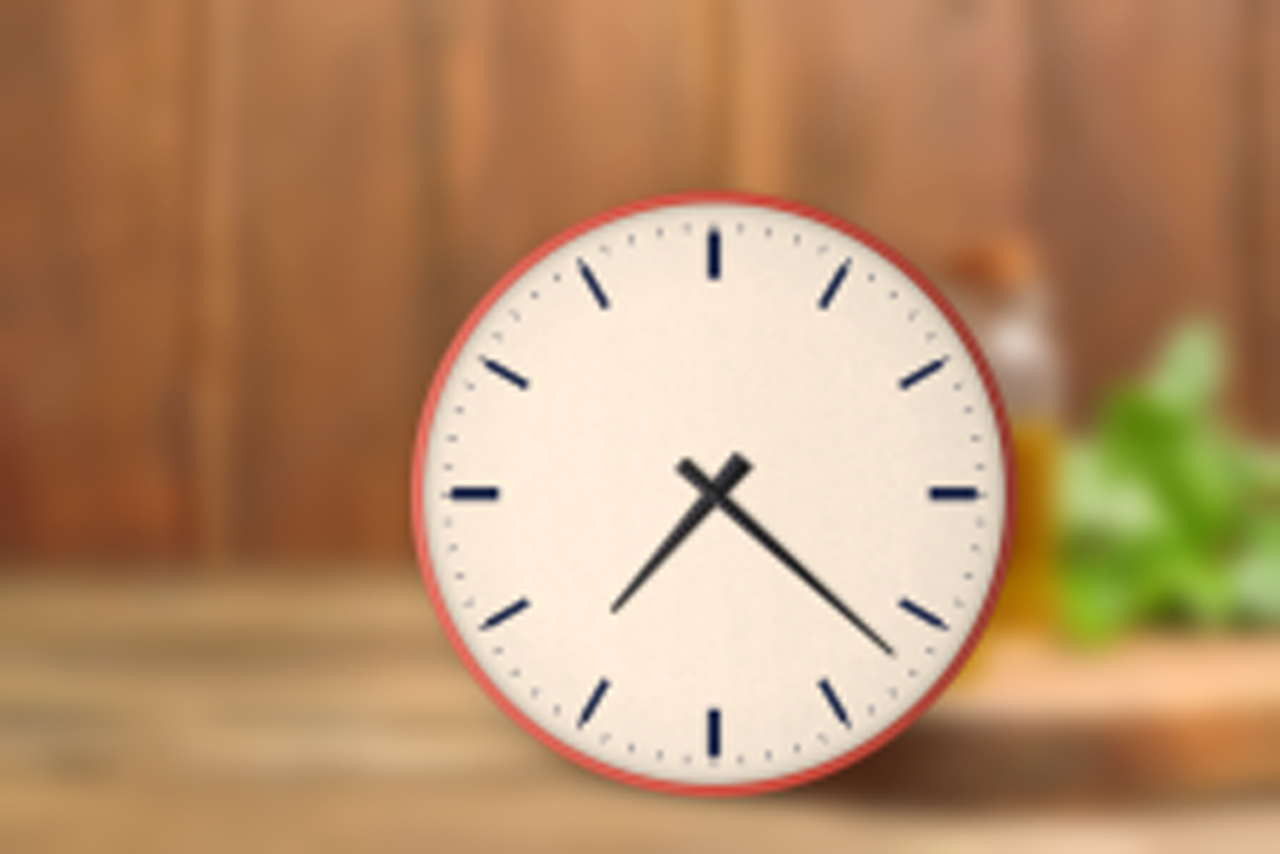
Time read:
7 h 22 min
